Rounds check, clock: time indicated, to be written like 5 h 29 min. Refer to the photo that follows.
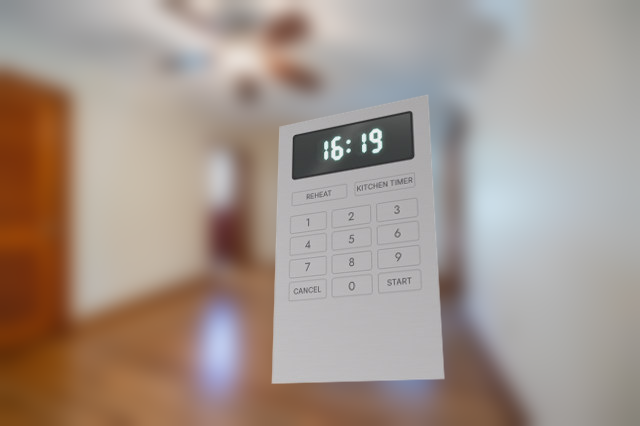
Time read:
16 h 19 min
